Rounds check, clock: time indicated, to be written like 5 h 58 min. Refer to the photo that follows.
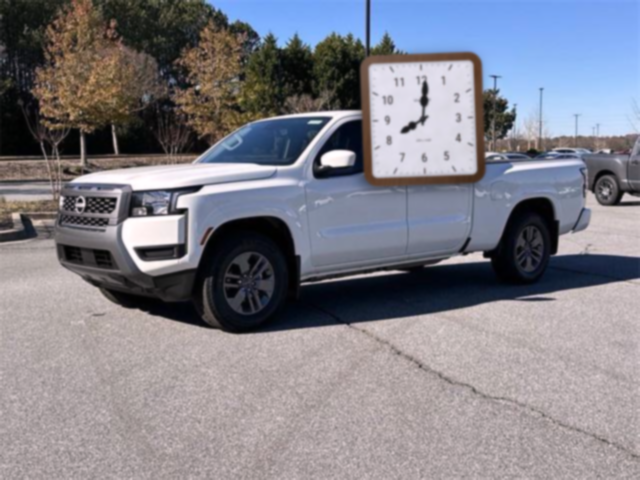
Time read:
8 h 01 min
